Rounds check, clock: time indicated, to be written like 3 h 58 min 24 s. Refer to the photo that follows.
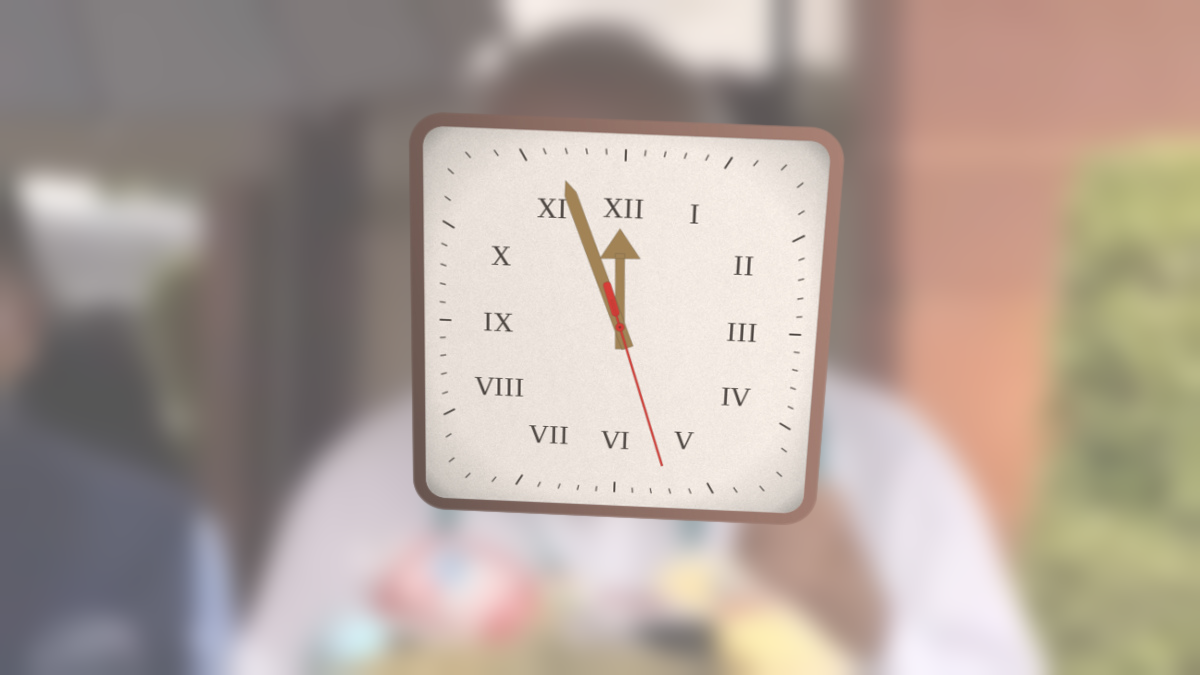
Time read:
11 h 56 min 27 s
